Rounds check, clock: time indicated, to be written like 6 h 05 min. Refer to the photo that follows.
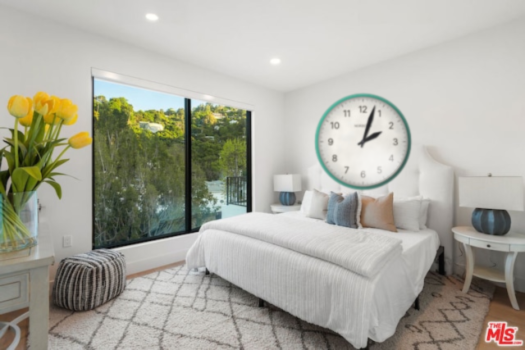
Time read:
2 h 03 min
